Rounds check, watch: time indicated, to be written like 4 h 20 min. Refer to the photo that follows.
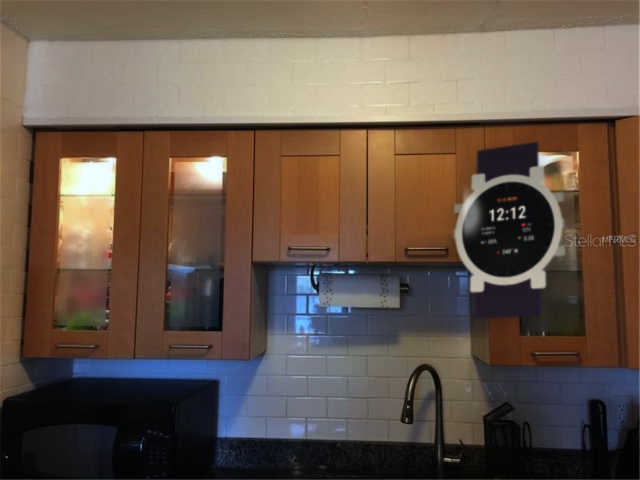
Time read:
12 h 12 min
